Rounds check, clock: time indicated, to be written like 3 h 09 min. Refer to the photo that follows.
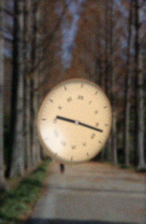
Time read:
9 h 17 min
